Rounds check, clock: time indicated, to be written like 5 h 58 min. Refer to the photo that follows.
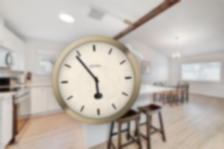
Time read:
5 h 54 min
